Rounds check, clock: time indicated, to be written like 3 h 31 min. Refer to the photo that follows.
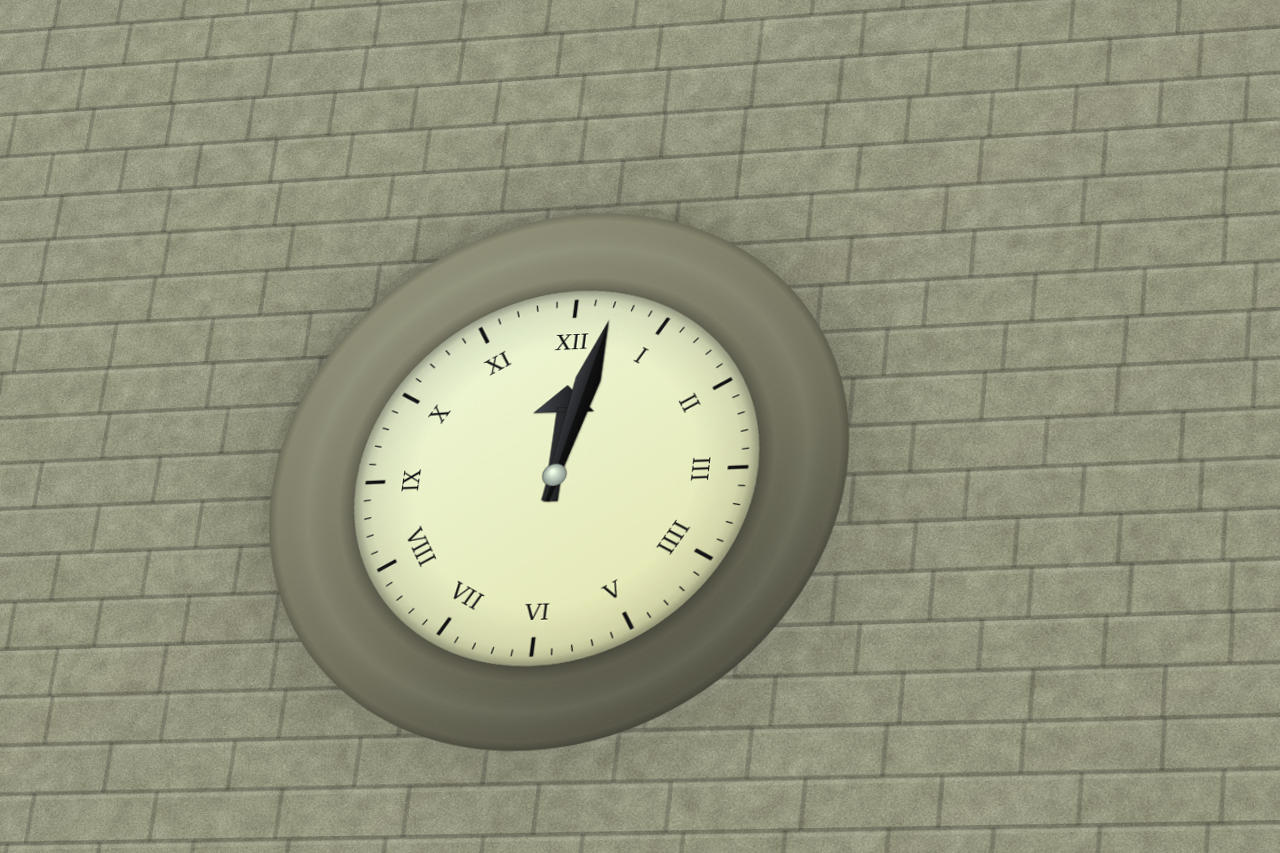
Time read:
12 h 02 min
